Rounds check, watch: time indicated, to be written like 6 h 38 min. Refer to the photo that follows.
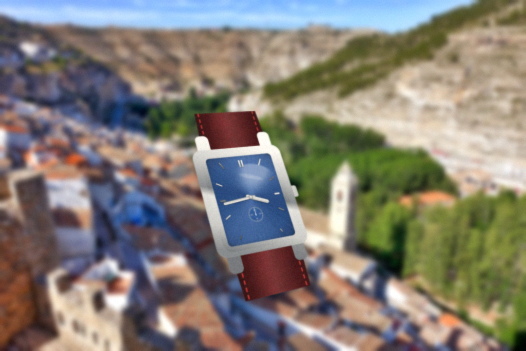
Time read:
3 h 44 min
